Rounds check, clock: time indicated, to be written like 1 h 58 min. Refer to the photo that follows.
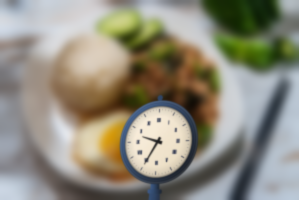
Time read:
9 h 35 min
